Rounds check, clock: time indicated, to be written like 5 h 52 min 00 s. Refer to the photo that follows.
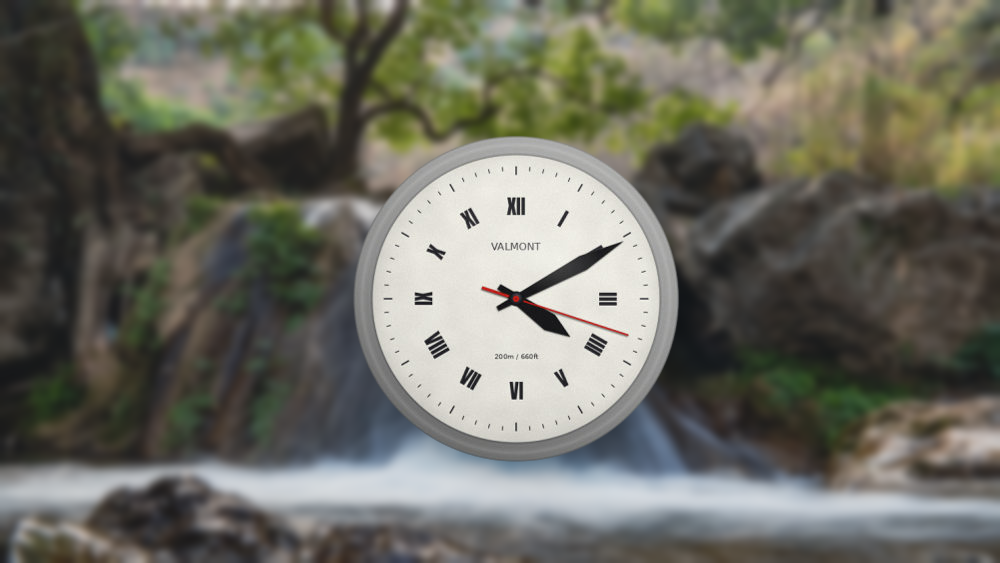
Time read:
4 h 10 min 18 s
